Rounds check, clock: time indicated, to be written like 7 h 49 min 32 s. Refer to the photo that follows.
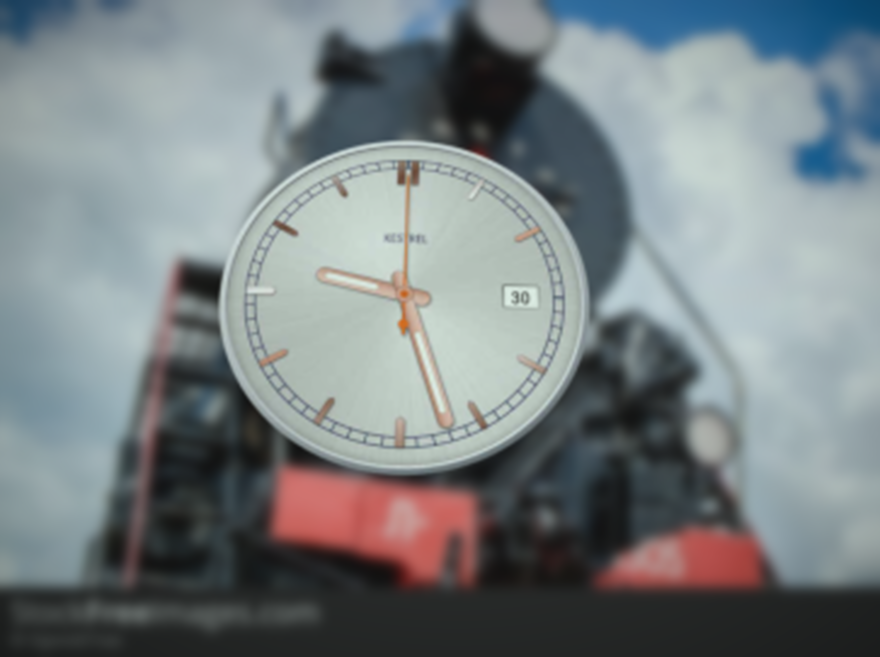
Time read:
9 h 27 min 00 s
